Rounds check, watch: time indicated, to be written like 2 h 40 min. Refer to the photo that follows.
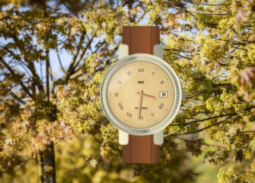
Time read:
3 h 31 min
